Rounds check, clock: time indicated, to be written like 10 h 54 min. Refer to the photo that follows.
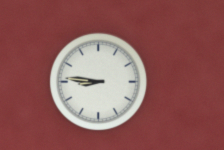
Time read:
8 h 46 min
